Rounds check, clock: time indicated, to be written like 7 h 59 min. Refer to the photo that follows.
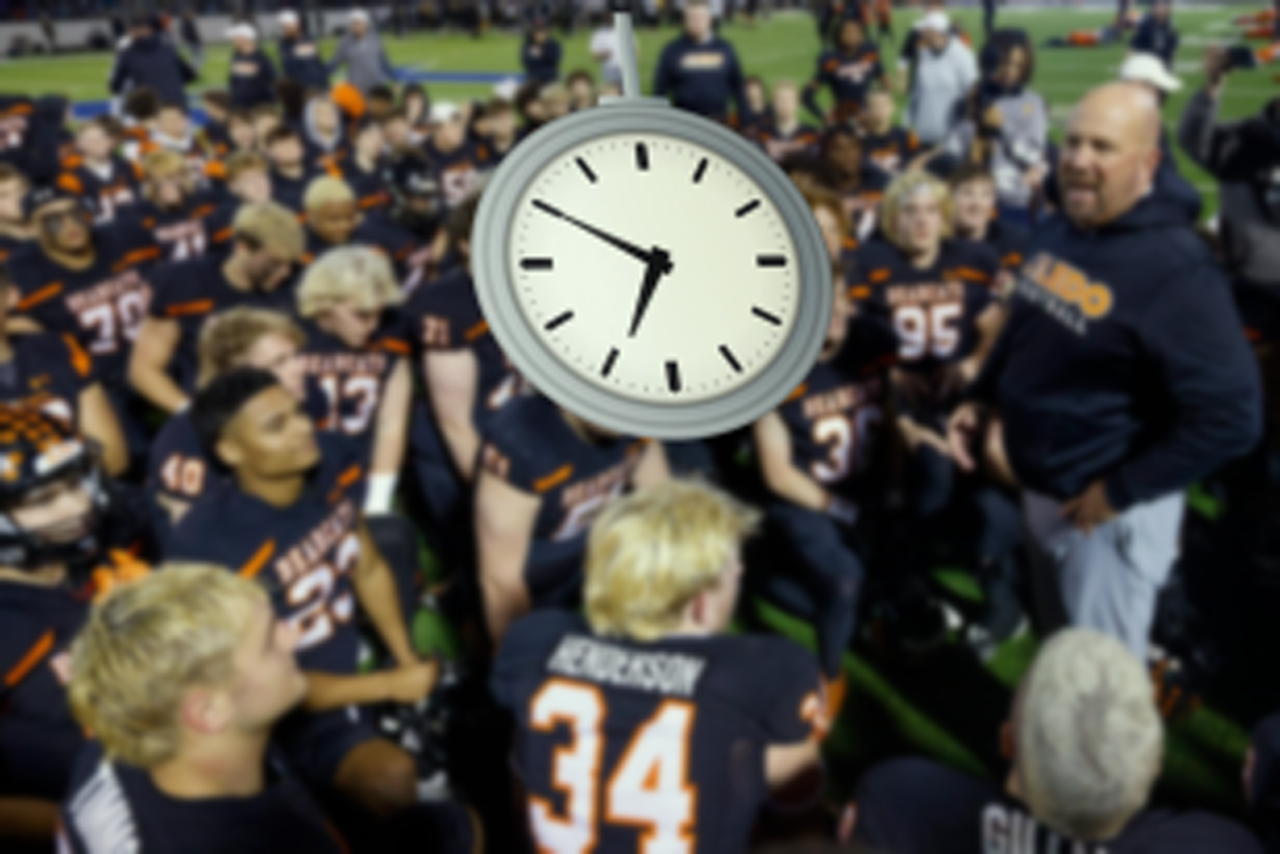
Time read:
6 h 50 min
